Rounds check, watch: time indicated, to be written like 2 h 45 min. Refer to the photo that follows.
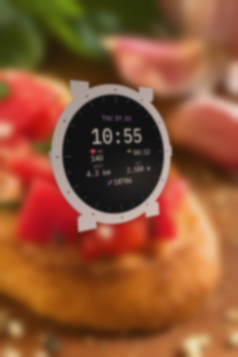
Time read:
10 h 55 min
